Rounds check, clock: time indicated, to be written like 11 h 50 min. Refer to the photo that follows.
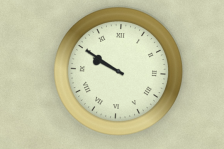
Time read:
9 h 50 min
